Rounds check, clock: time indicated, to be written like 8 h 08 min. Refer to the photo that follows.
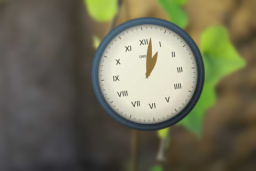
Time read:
1 h 02 min
